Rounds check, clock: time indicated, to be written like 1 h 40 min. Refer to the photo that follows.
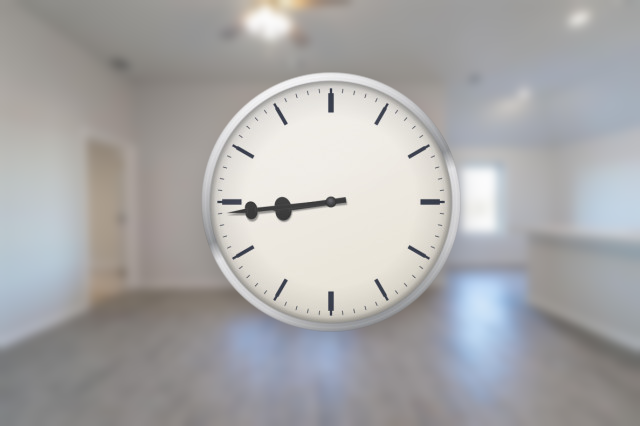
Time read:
8 h 44 min
